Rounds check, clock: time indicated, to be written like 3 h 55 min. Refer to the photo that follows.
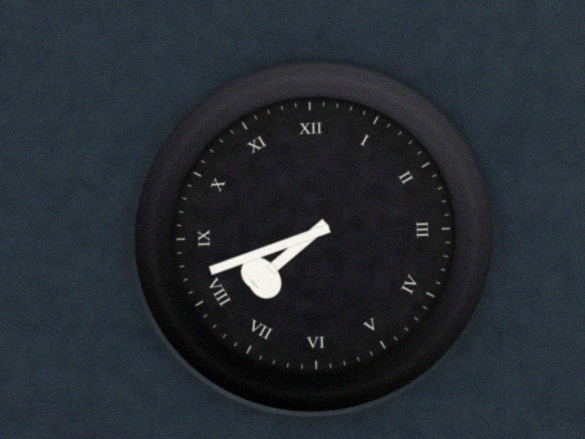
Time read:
7 h 42 min
